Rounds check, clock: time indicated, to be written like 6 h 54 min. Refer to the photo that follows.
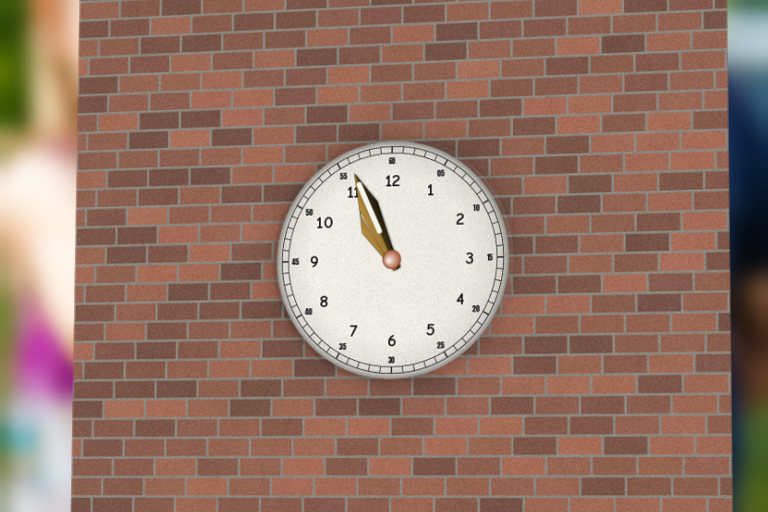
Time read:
10 h 56 min
